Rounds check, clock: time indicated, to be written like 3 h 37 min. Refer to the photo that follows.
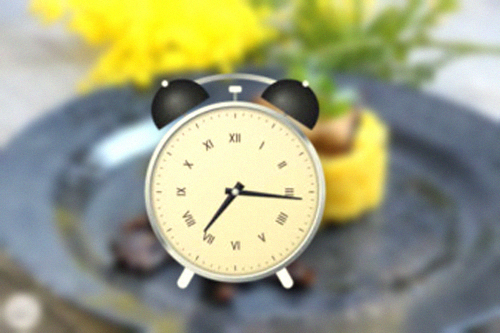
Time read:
7 h 16 min
